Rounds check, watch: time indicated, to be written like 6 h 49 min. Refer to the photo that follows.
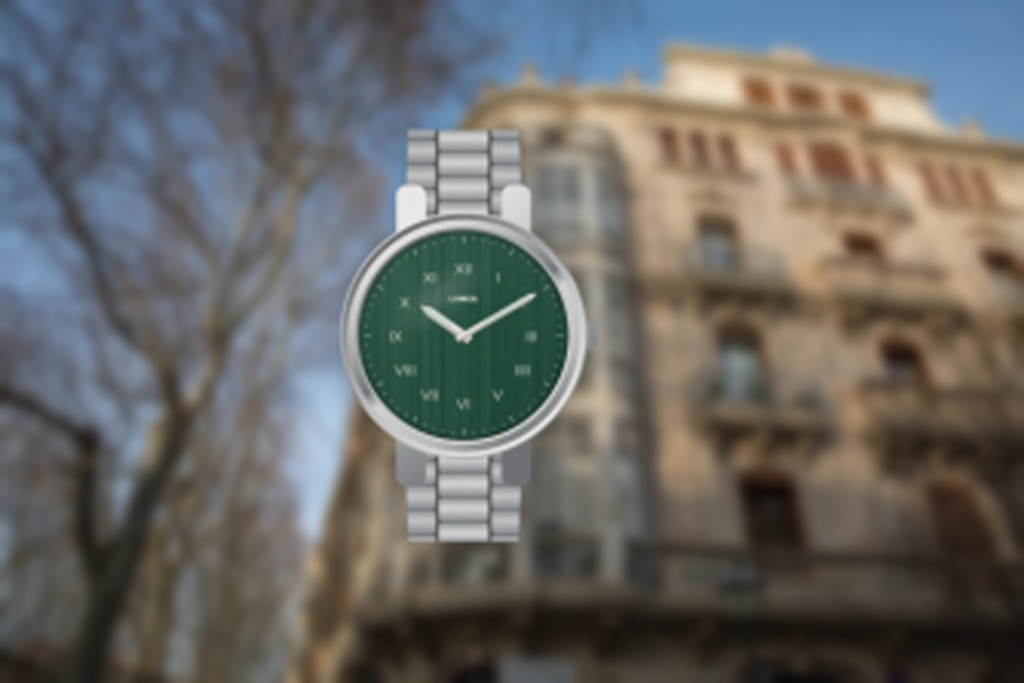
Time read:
10 h 10 min
